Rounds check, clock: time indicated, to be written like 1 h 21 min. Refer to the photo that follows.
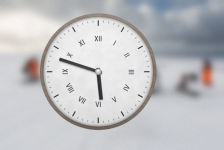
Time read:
5 h 48 min
